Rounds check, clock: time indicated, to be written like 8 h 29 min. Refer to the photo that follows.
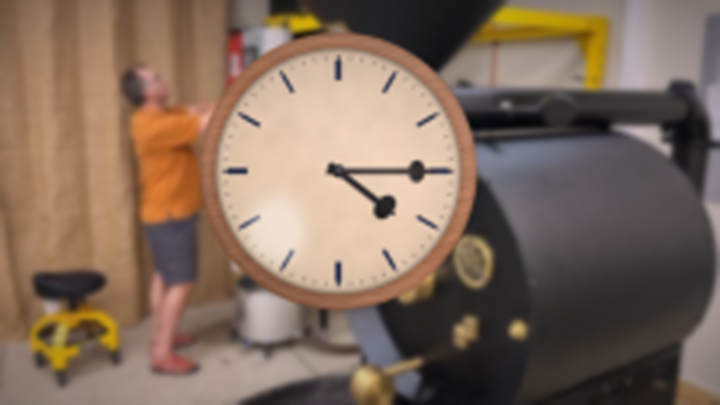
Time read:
4 h 15 min
